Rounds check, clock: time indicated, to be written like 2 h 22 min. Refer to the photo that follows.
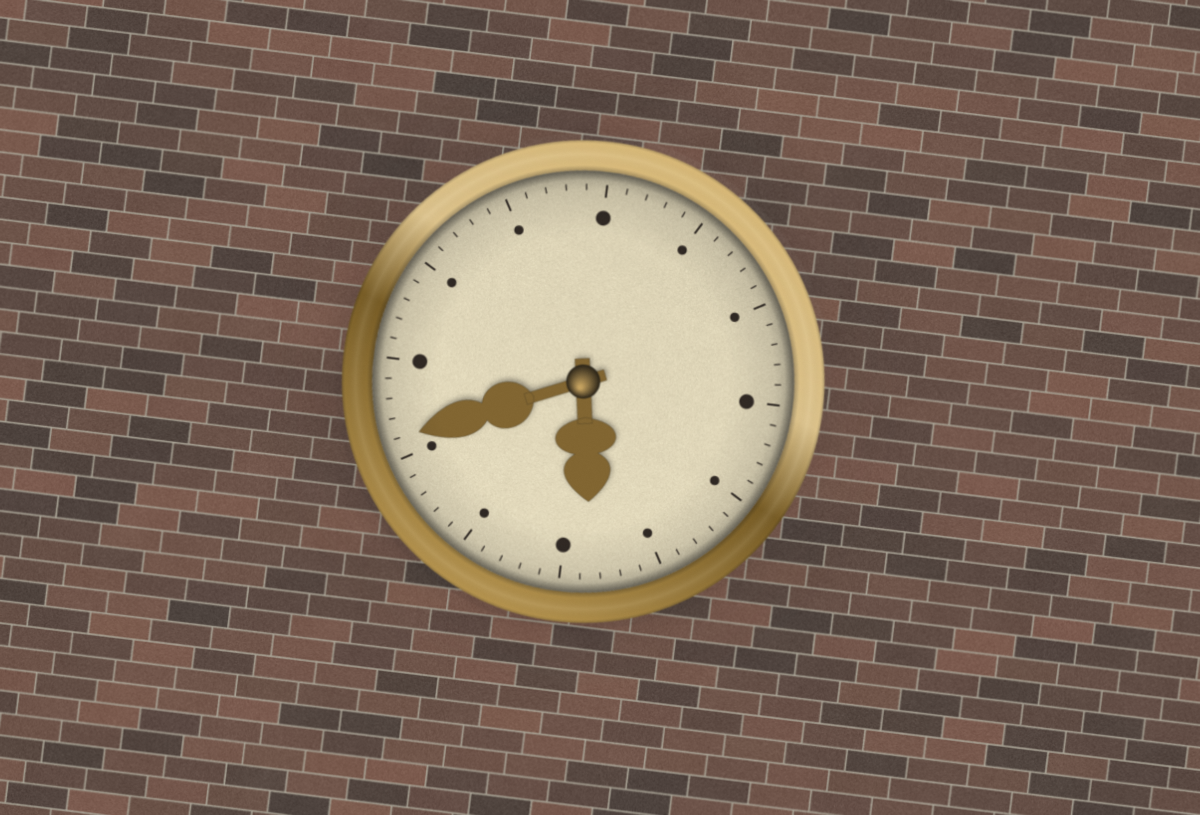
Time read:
5 h 41 min
